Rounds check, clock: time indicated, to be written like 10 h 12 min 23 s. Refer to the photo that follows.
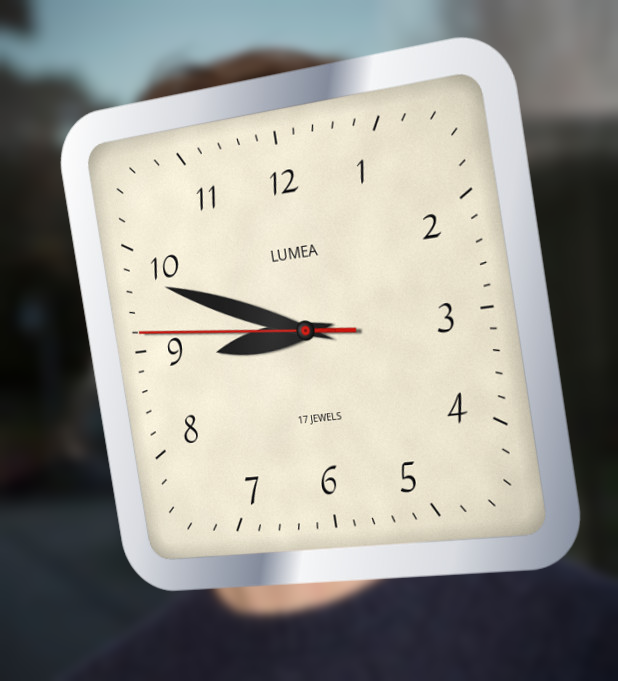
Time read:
8 h 48 min 46 s
